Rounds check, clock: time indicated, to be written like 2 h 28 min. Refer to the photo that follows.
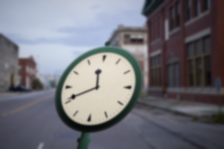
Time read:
11 h 41 min
